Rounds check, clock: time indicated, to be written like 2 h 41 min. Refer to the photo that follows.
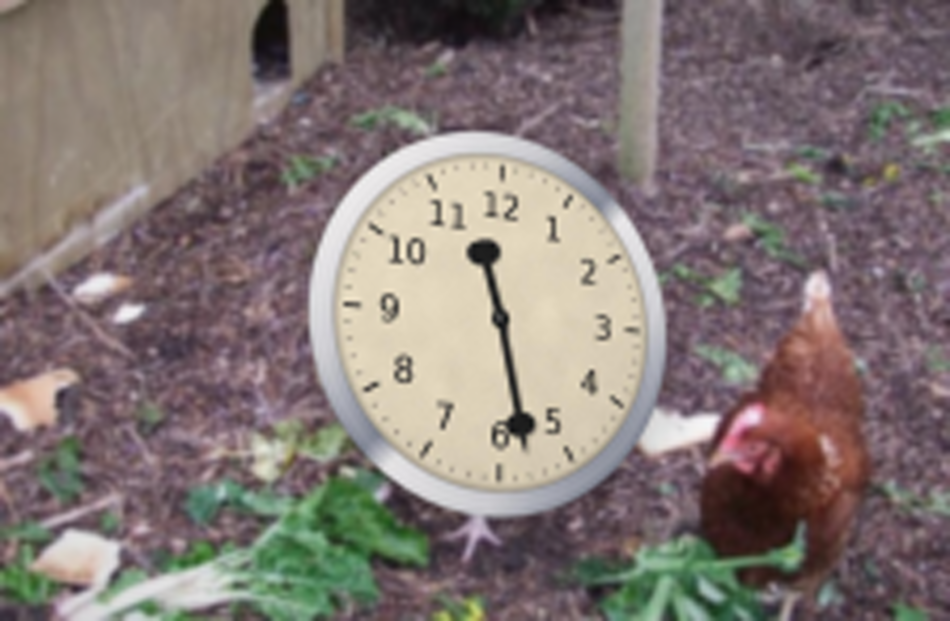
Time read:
11 h 28 min
